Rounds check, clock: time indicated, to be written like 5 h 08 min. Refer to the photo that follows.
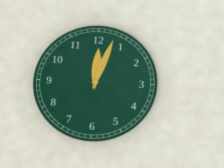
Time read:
12 h 03 min
